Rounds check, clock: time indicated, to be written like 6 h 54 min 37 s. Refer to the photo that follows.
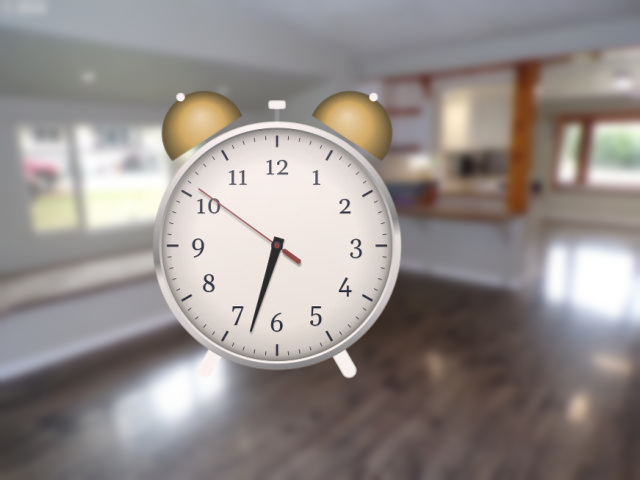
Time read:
6 h 32 min 51 s
